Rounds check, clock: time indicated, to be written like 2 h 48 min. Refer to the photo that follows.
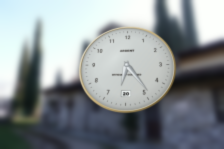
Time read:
6 h 24 min
